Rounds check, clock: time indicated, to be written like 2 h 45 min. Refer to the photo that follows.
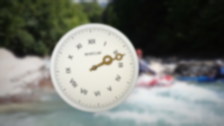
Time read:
2 h 12 min
